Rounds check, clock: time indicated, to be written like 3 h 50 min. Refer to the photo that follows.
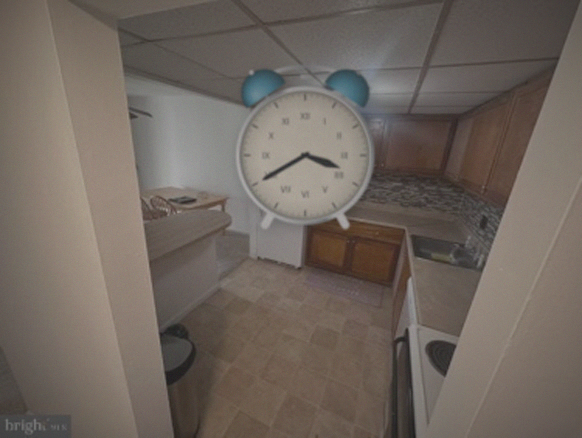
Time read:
3 h 40 min
